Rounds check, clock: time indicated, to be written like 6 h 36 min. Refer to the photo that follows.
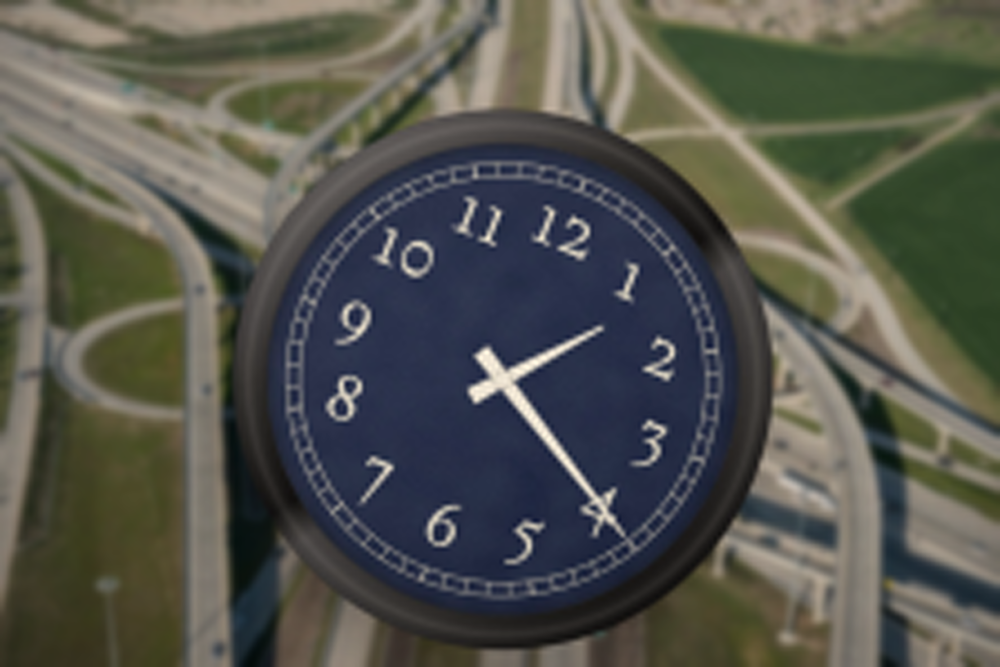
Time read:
1 h 20 min
